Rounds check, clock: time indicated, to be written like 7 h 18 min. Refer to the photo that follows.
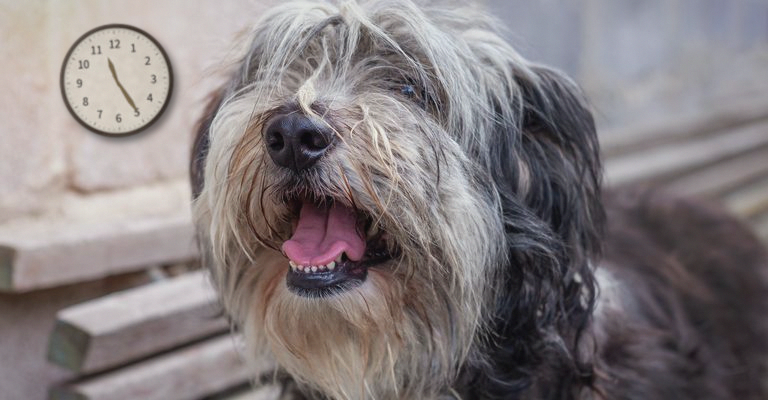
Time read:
11 h 25 min
